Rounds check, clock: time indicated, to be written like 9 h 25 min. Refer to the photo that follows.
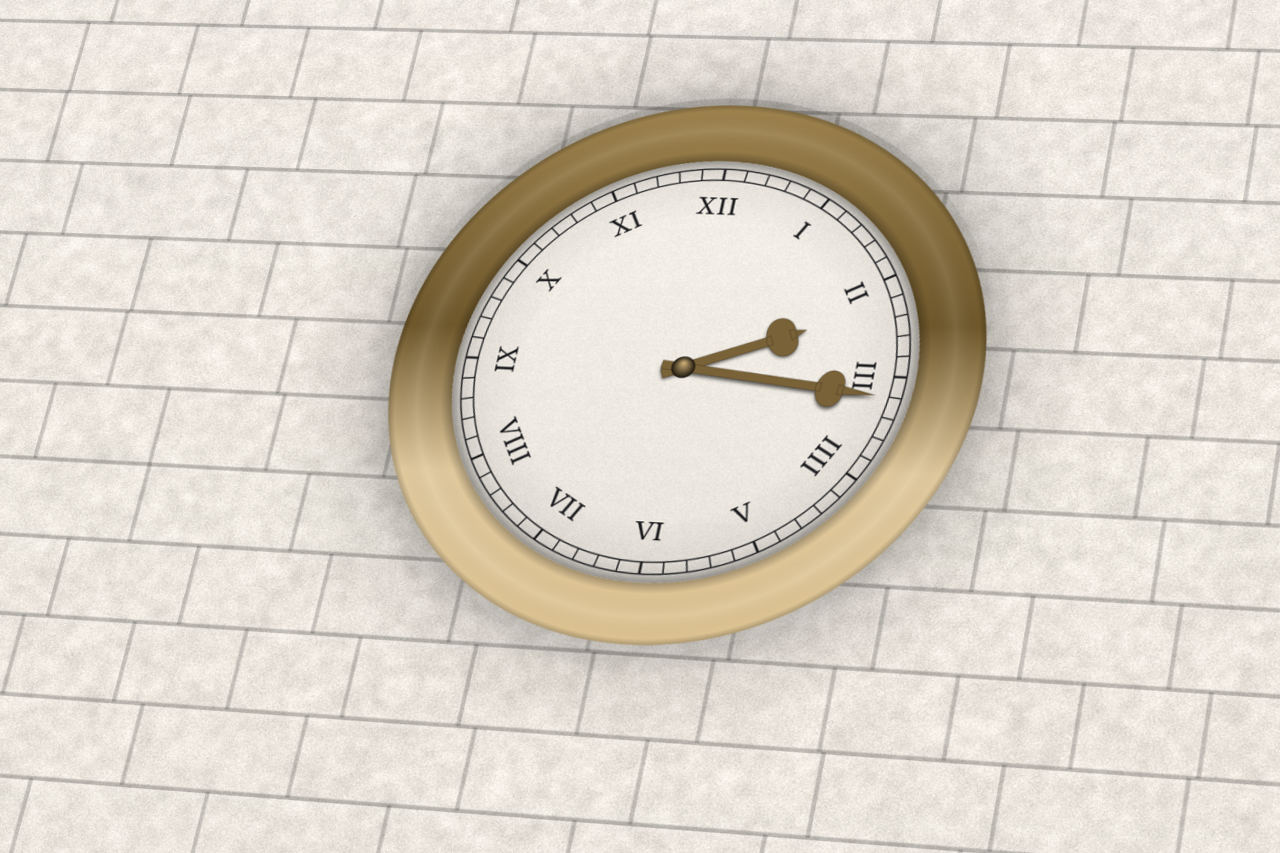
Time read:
2 h 16 min
